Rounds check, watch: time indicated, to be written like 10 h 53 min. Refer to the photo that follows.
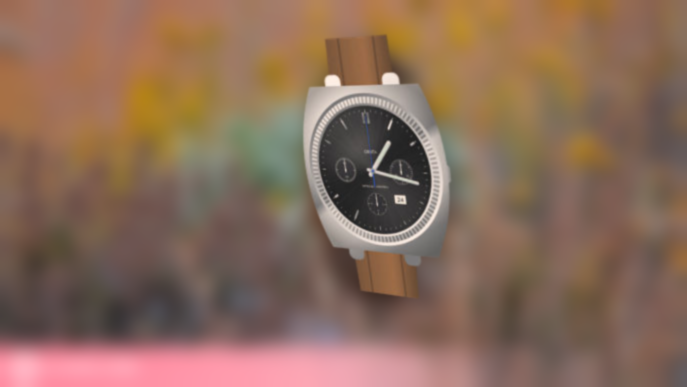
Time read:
1 h 17 min
